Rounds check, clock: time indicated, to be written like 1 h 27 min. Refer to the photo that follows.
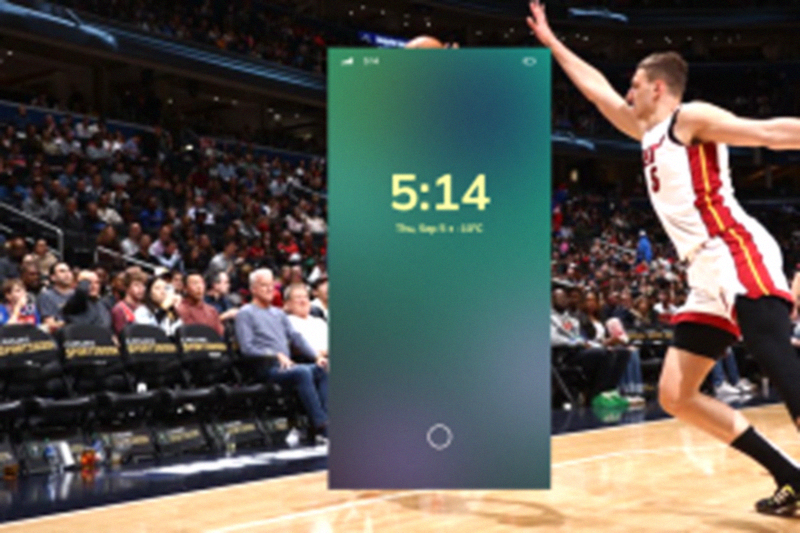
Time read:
5 h 14 min
